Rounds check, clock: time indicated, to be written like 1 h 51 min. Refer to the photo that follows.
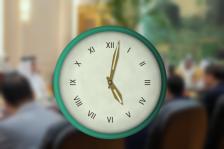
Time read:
5 h 02 min
